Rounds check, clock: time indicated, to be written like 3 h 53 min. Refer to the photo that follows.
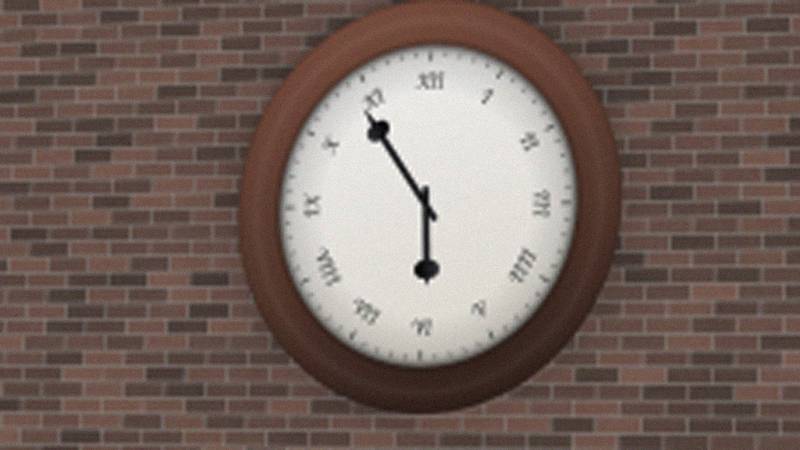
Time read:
5 h 54 min
